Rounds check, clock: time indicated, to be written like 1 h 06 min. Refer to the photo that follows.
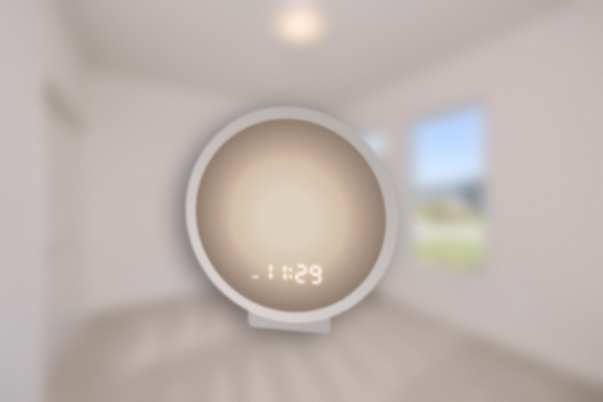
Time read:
11 h 29 min
